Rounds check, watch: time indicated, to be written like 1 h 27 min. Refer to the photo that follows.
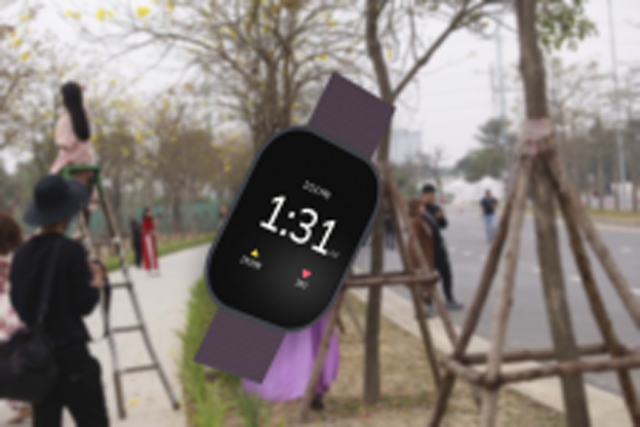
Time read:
1 h 31 min
